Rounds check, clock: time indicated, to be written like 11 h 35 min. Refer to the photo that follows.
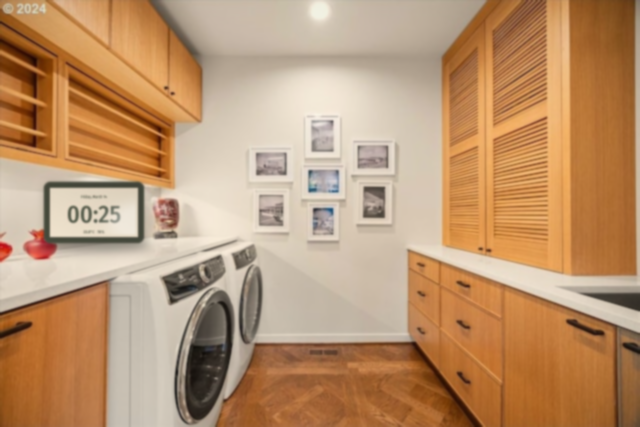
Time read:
0 h 25 min
